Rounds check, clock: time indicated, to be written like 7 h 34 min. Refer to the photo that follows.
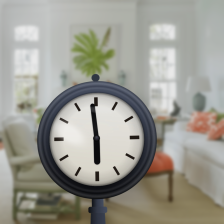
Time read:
5 h 59 min
